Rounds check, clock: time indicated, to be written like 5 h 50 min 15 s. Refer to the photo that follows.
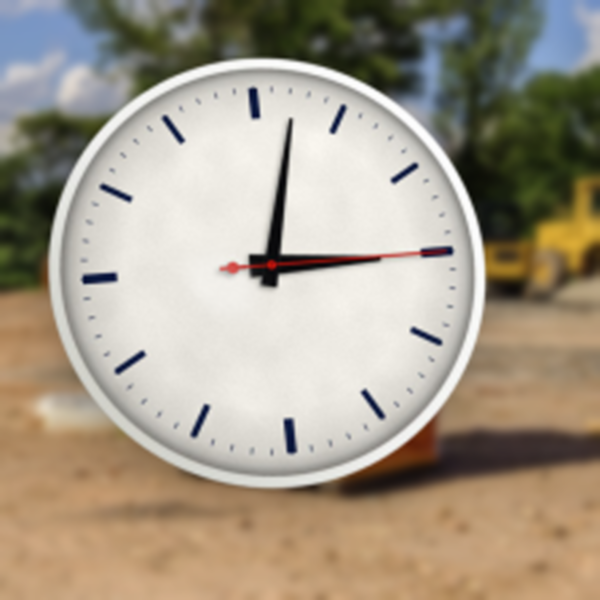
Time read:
3 h 02 min 15 s
